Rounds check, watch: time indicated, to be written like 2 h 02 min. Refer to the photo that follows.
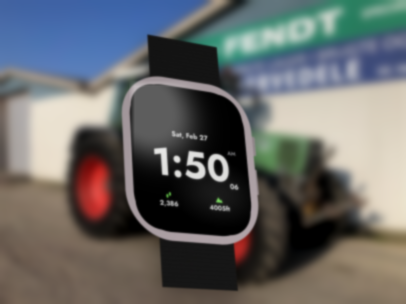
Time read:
1 h 50 min
